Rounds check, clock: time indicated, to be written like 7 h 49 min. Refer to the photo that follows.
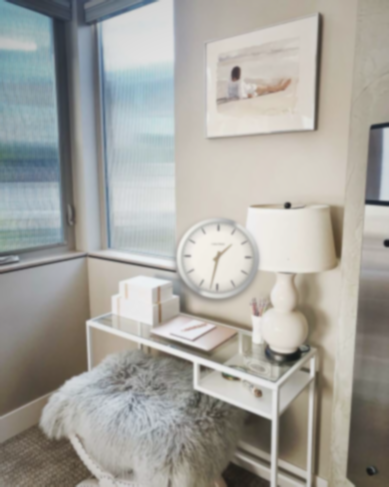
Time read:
1 h 32 min
